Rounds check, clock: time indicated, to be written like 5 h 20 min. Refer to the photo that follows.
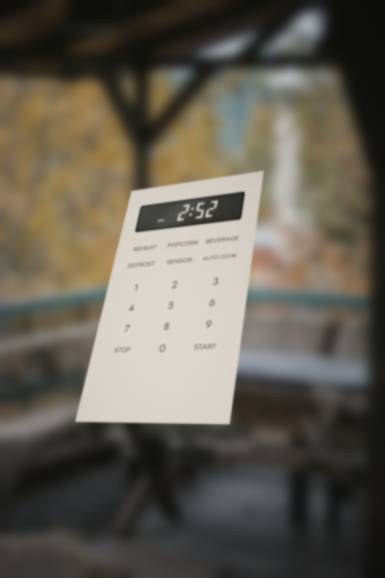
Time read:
2 h 52 min
